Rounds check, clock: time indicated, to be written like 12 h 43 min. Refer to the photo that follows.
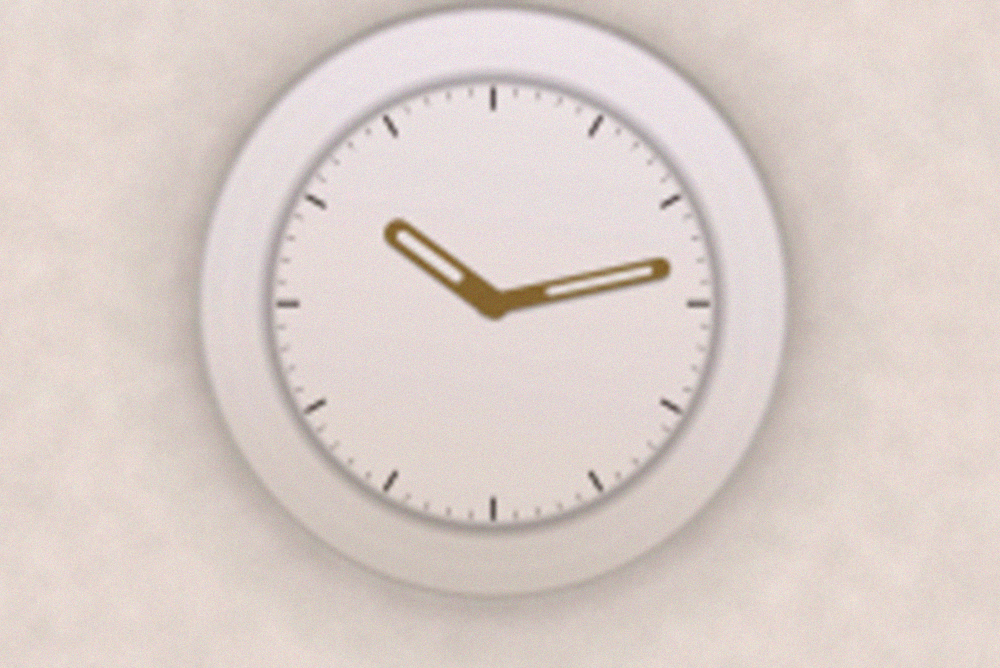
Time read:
10 h 13 min
